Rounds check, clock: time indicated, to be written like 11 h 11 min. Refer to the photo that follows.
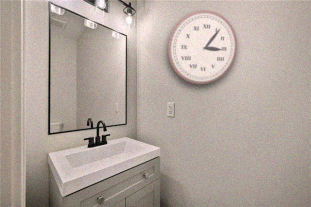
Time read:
3 h 06 min
